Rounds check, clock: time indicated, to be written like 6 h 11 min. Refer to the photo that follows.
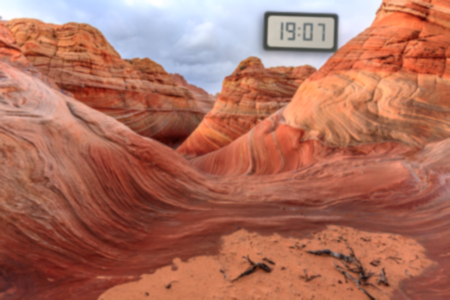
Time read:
19 h 07 min
